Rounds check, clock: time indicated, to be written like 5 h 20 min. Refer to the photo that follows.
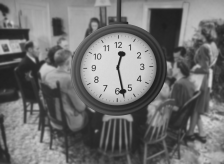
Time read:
12 h 28 min
